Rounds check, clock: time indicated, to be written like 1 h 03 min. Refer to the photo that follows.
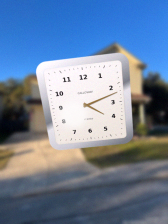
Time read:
4 h 12 min
